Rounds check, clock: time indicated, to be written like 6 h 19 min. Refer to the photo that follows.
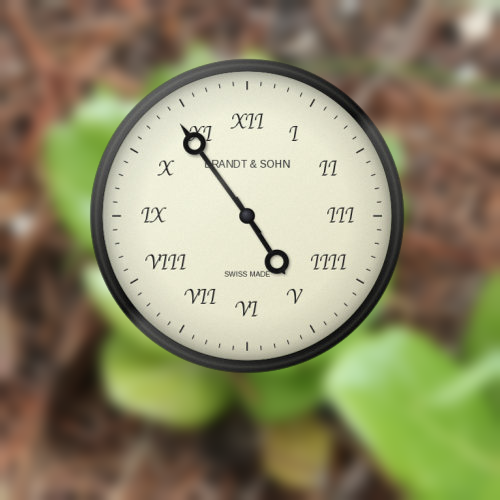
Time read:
4 h 54 min
